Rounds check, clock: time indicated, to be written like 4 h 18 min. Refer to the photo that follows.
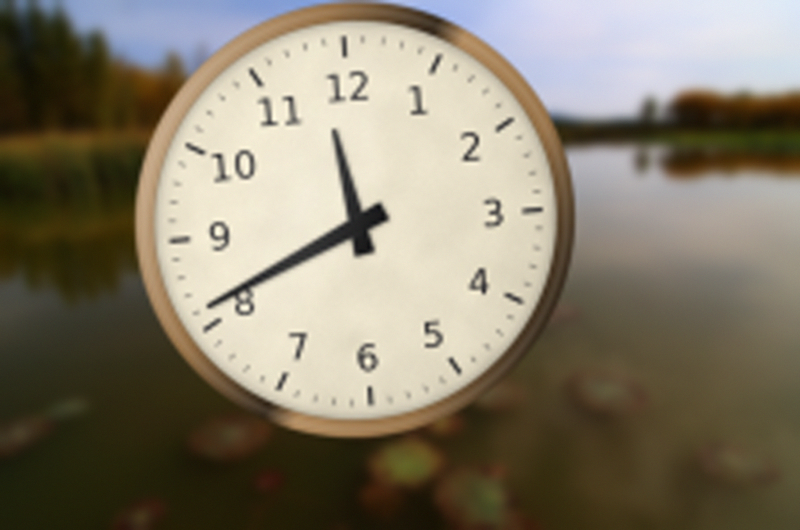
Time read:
11 h 41 min
